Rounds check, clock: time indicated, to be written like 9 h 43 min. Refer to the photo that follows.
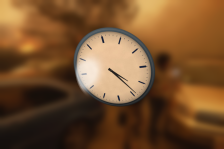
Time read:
4 h 24 min
